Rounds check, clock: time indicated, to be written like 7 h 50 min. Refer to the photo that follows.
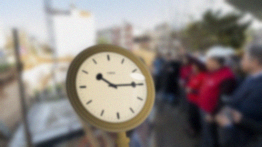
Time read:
10 h 15 min
